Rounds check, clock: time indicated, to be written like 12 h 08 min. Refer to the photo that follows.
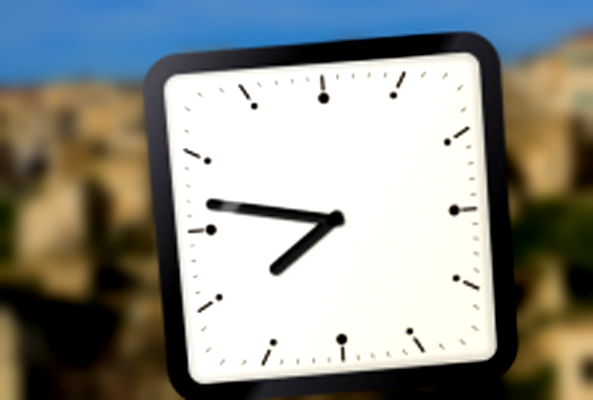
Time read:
7 h 47 min
